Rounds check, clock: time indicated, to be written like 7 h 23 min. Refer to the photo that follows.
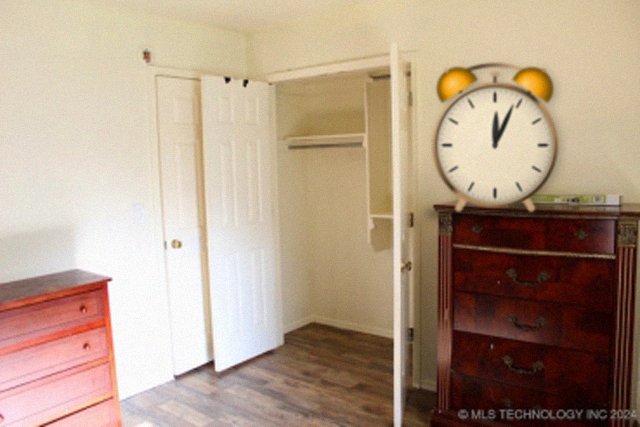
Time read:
12 h 04 min
